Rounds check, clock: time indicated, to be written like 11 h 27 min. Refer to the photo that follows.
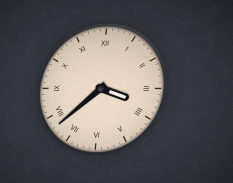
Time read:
3 h 38 min
